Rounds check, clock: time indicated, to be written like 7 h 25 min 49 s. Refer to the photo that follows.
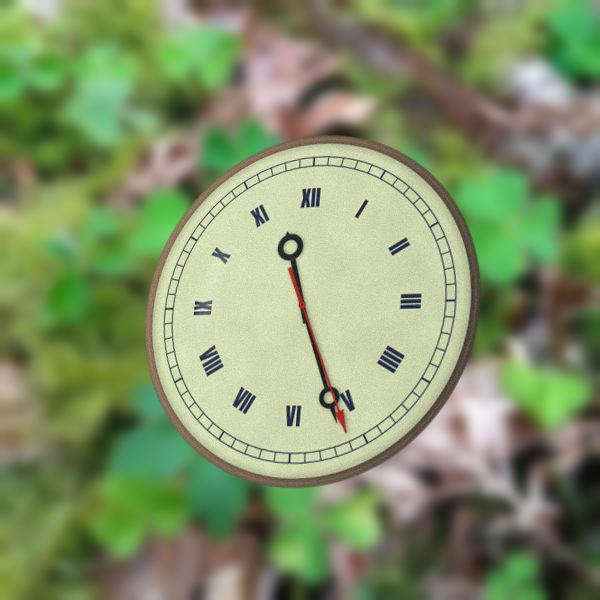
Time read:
11 h 26 min 26 s
